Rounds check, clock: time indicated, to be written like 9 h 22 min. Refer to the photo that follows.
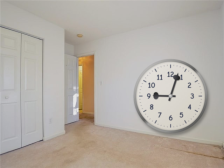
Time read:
9 h 03 min
